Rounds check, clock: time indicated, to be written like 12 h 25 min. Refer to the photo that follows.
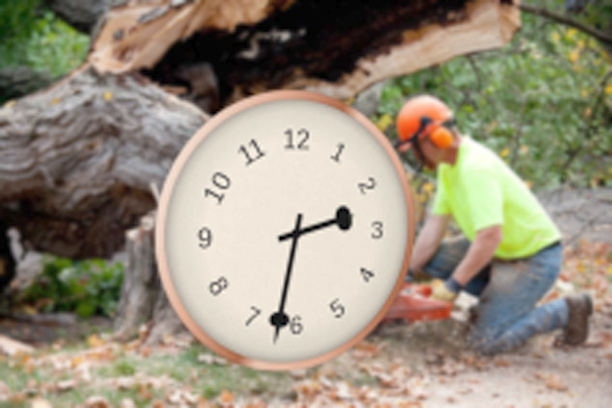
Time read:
2 h 32 min
